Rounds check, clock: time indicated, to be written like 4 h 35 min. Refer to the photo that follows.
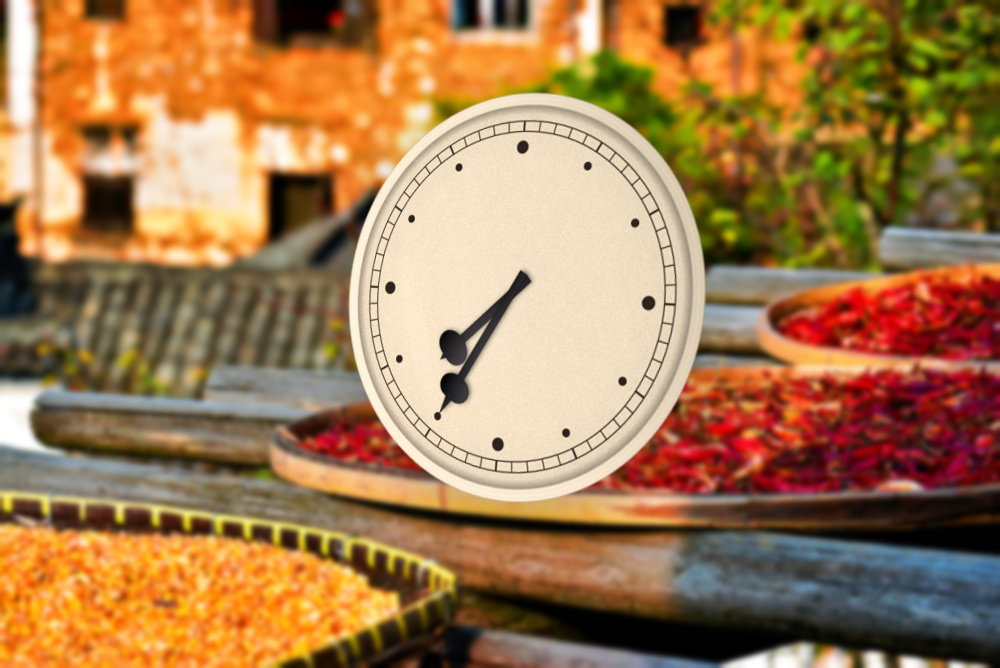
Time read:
7 h 35 min
